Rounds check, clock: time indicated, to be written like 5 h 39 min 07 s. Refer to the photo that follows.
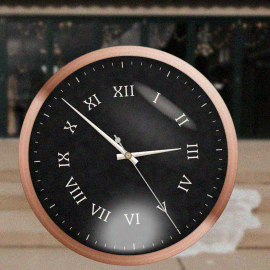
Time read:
2 h 52 min 25 s
